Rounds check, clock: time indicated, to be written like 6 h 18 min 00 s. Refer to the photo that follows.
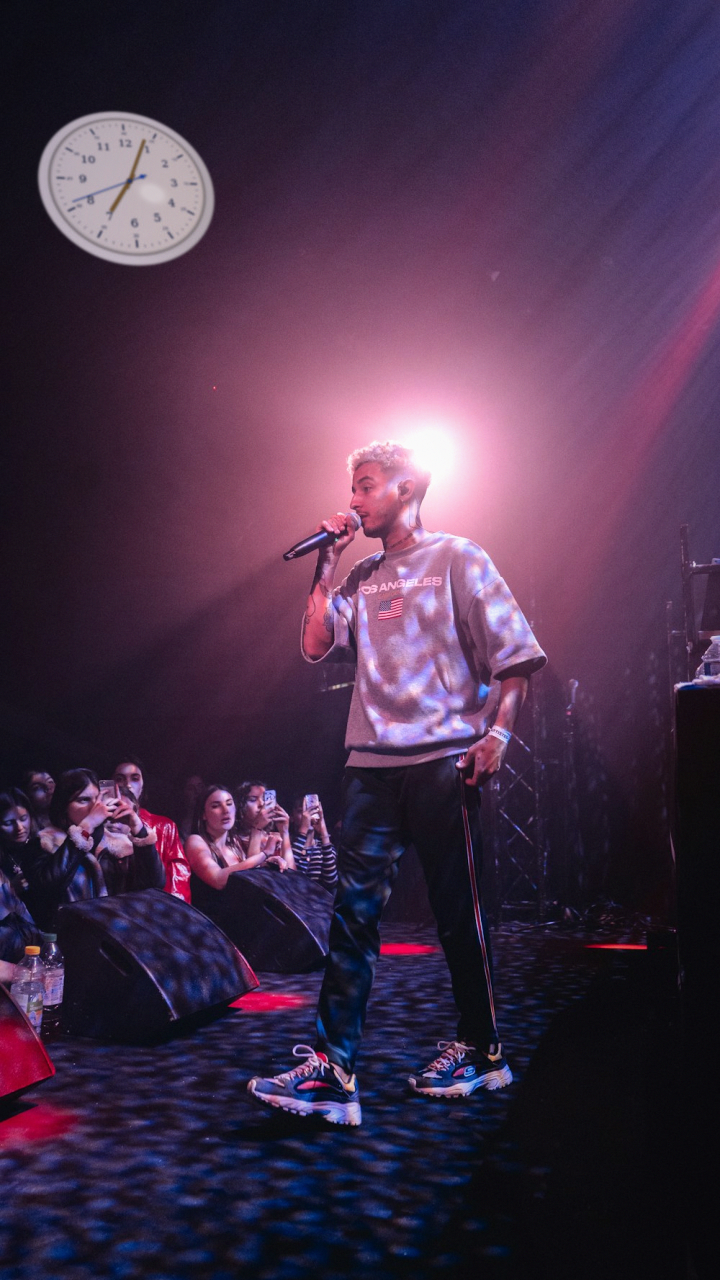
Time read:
7 h 03 min 41 s
